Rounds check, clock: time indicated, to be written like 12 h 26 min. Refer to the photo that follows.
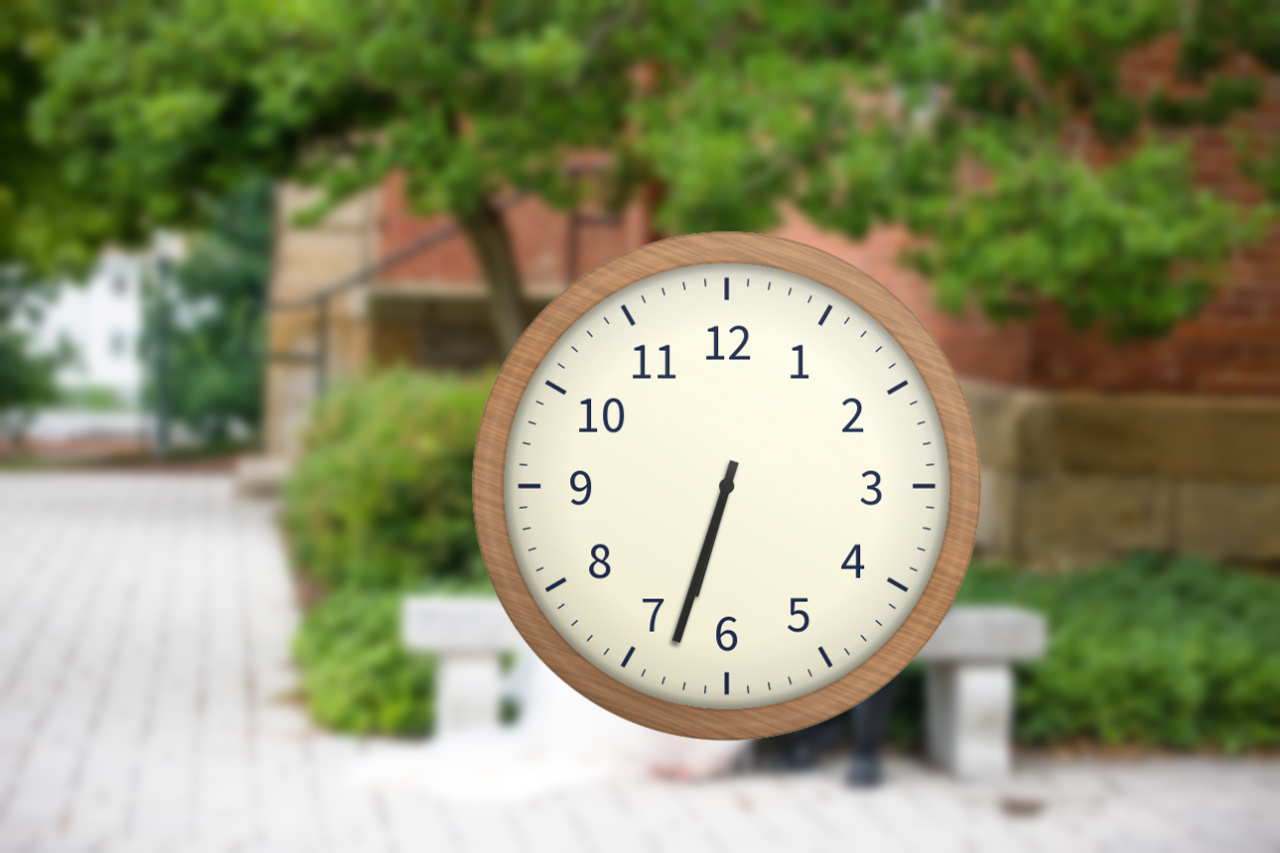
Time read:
6 h 33 min
